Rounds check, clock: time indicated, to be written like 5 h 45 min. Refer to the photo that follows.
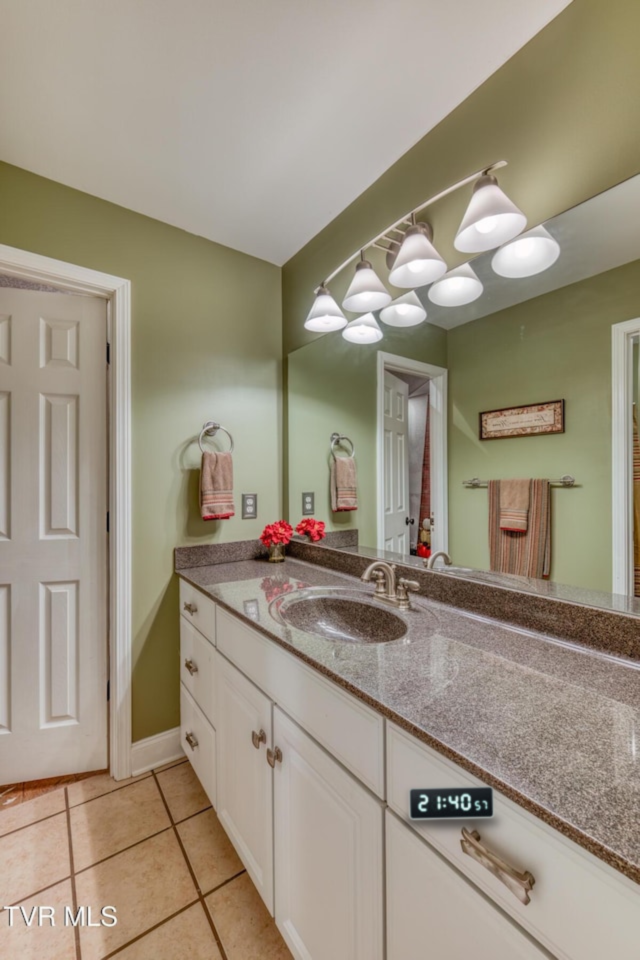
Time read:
21 h 40 min
